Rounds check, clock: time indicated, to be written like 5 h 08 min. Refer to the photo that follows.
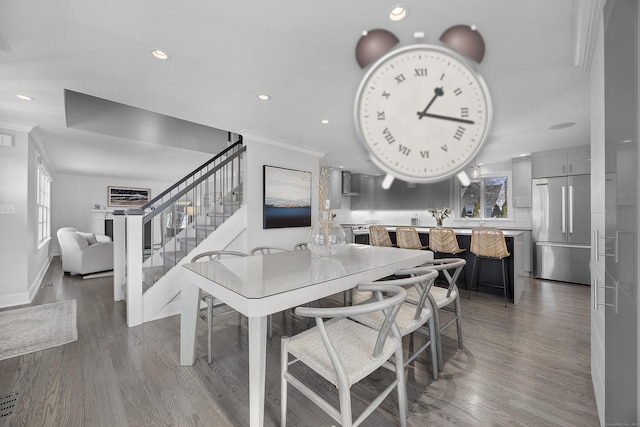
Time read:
1 h 17 min
